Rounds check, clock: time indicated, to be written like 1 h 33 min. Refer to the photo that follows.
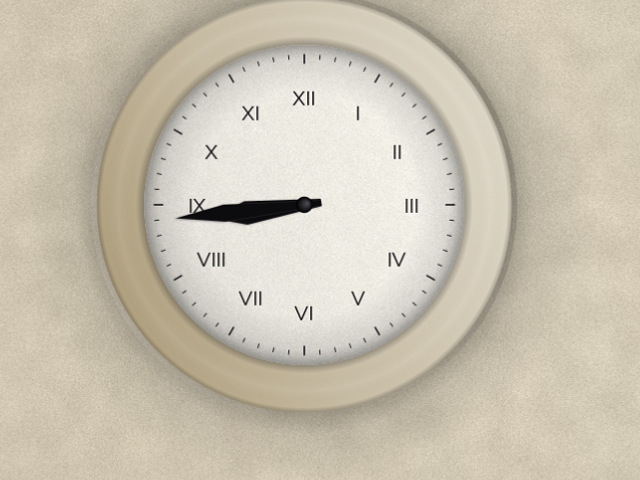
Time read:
8 h 44 min
